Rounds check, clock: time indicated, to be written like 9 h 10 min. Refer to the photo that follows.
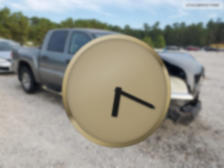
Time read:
6 h 19 min
